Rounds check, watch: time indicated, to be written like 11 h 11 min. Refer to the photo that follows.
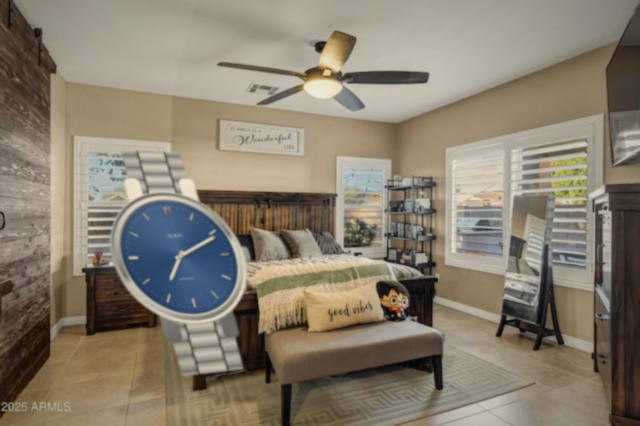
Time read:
7 h 11 min
